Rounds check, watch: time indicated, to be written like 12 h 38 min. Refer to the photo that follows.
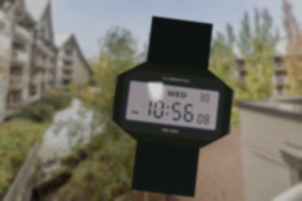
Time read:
10 h 56 min
